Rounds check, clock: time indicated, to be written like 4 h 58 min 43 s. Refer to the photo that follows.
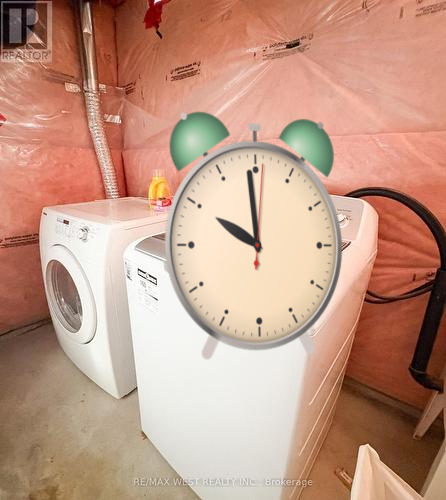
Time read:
9 h 59 min 01 s
